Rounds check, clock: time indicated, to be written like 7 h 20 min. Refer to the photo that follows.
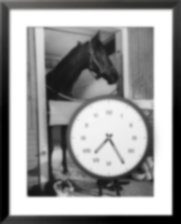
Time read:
7 h 25 min
